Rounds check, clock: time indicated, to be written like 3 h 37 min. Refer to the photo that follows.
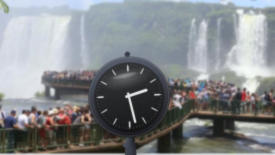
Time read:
2 h 28 min
